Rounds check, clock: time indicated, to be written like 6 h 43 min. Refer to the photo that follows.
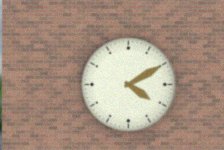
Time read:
4 h 10 min
